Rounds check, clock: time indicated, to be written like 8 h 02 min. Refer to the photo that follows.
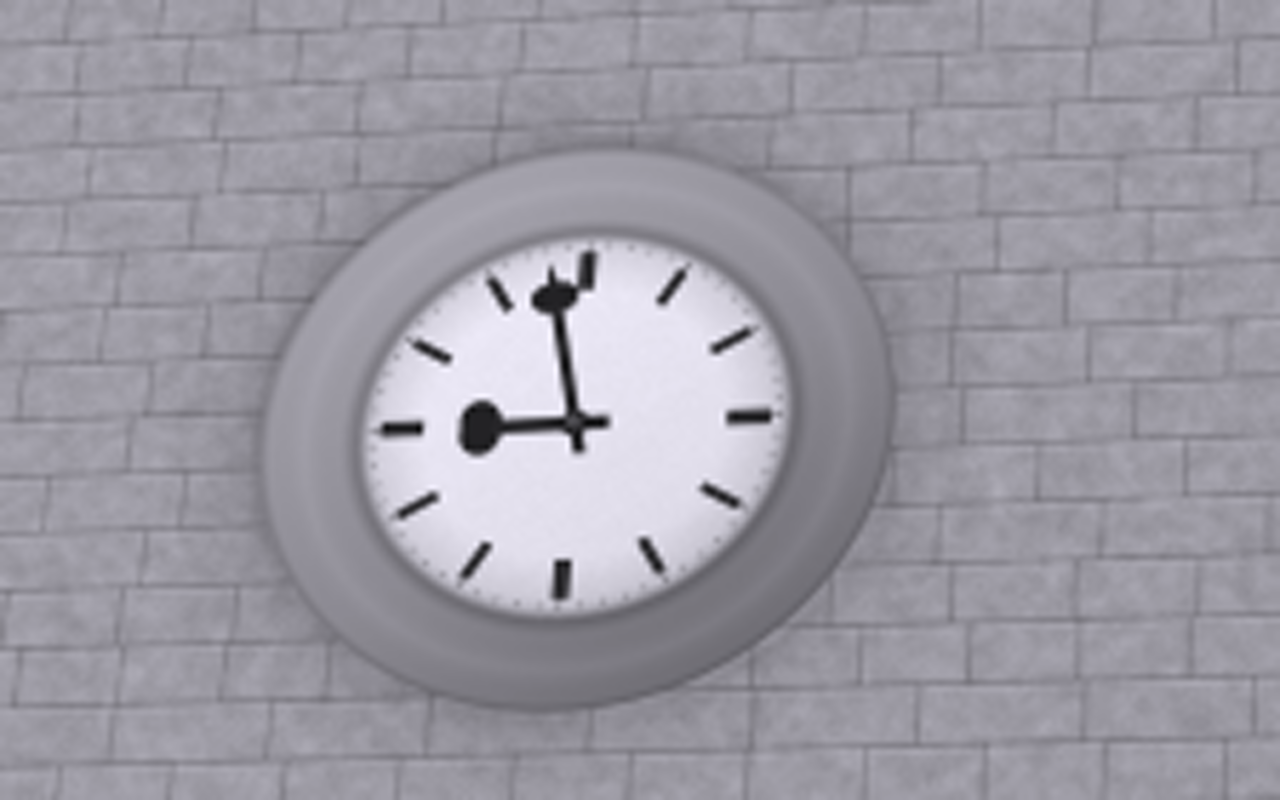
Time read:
8 h 58 min
